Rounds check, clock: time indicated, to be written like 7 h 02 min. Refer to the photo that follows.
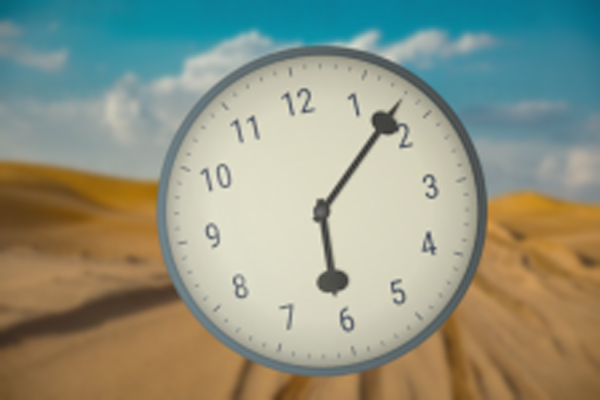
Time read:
6 h 08 min
